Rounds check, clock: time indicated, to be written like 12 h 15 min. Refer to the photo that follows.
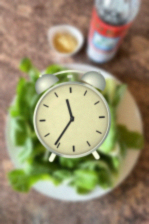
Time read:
11 h 36 min
